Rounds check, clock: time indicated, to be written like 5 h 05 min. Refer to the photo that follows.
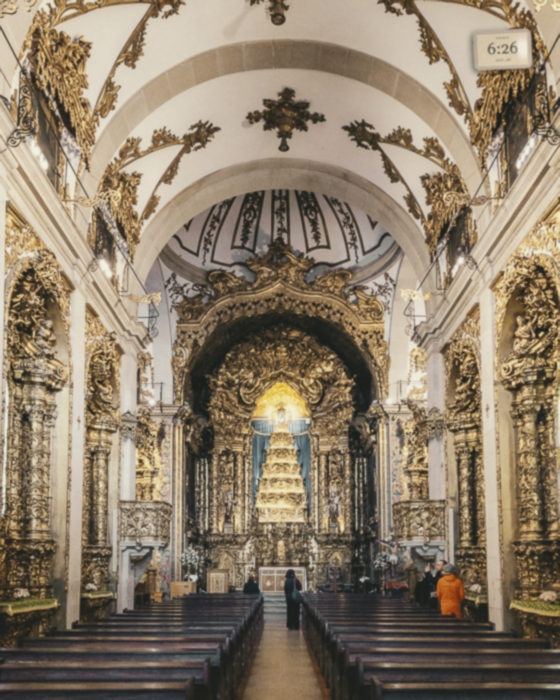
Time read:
6 h 26 min
